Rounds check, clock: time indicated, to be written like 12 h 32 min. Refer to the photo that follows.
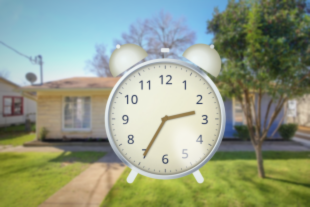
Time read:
2 h 35 min
